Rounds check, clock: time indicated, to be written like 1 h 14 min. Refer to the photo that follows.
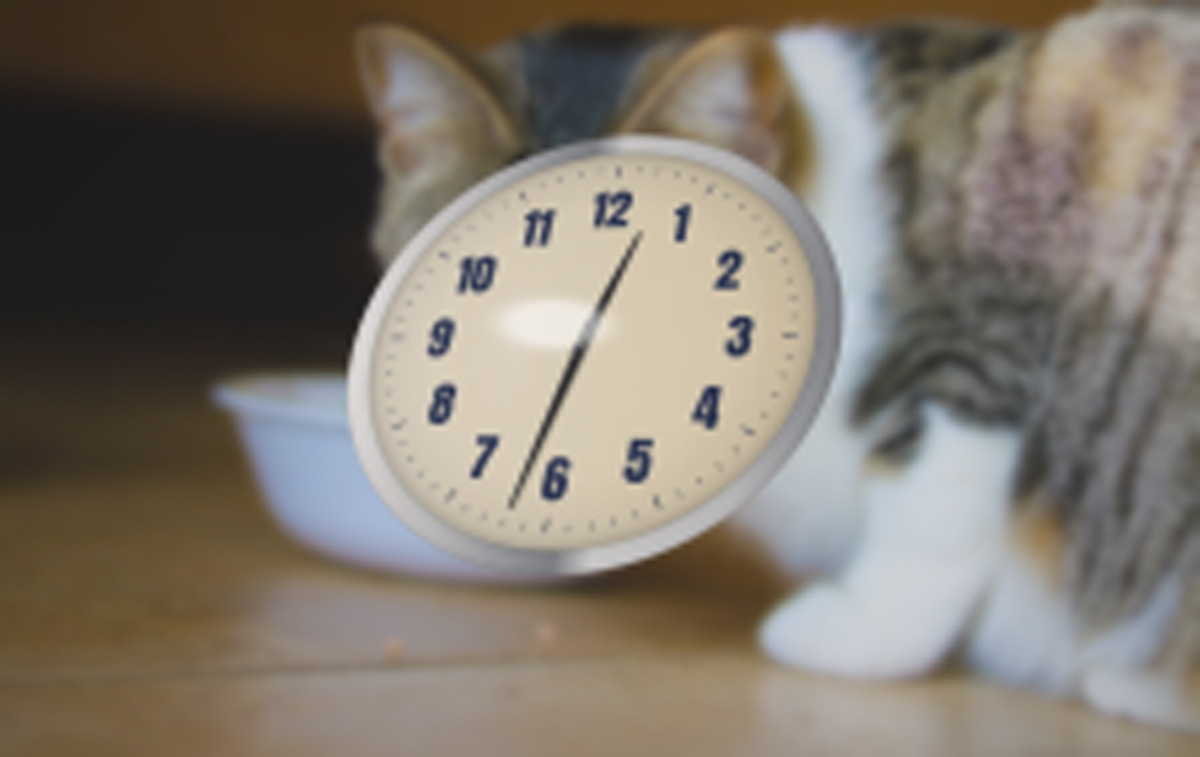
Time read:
12 h 32 min
